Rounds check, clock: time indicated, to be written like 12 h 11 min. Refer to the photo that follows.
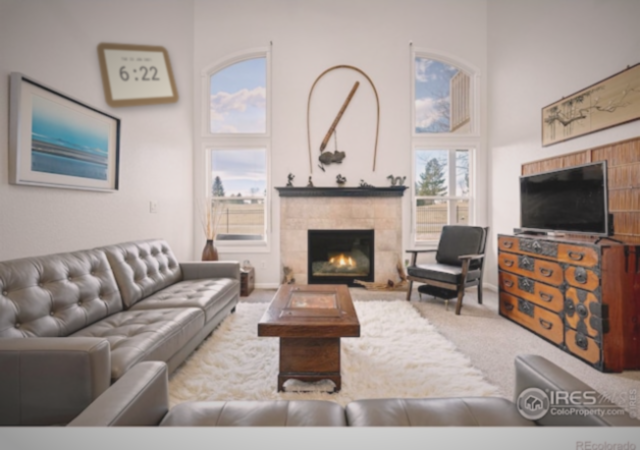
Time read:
6 h 22 min
